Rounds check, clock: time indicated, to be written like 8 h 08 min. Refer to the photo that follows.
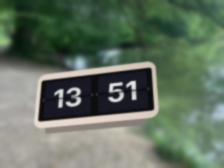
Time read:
13 h 51 min
